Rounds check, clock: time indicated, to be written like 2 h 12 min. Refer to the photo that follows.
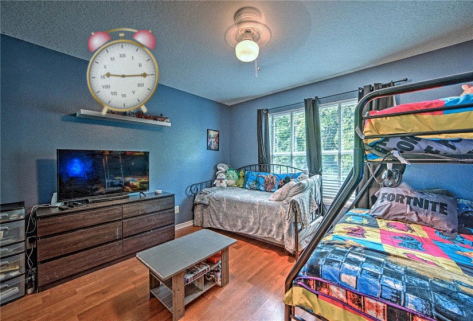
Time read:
9 h 15 min
